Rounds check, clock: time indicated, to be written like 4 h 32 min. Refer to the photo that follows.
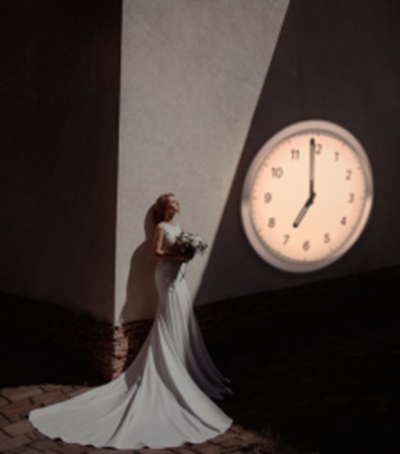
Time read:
6 h 59 min
